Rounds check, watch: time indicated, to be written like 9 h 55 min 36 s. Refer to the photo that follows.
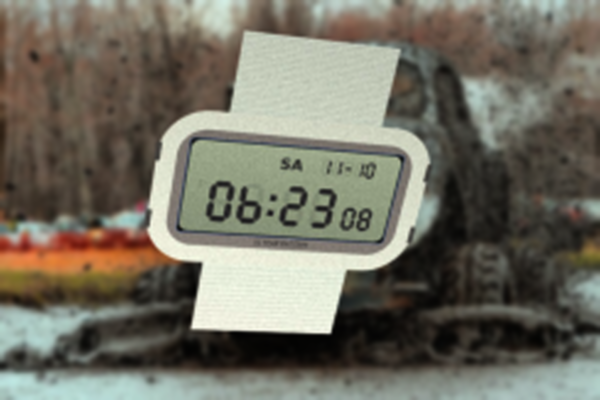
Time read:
6 h 23 min 08 s
